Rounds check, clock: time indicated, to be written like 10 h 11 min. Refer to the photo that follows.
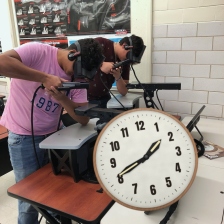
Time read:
1 h 41 min
